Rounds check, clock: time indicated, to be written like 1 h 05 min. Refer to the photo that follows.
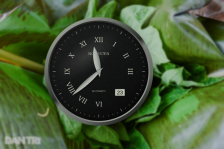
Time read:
11 h 38 min
